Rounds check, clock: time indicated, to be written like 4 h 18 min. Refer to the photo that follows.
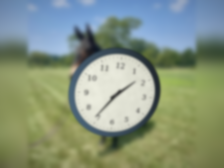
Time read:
1 h 36 min
